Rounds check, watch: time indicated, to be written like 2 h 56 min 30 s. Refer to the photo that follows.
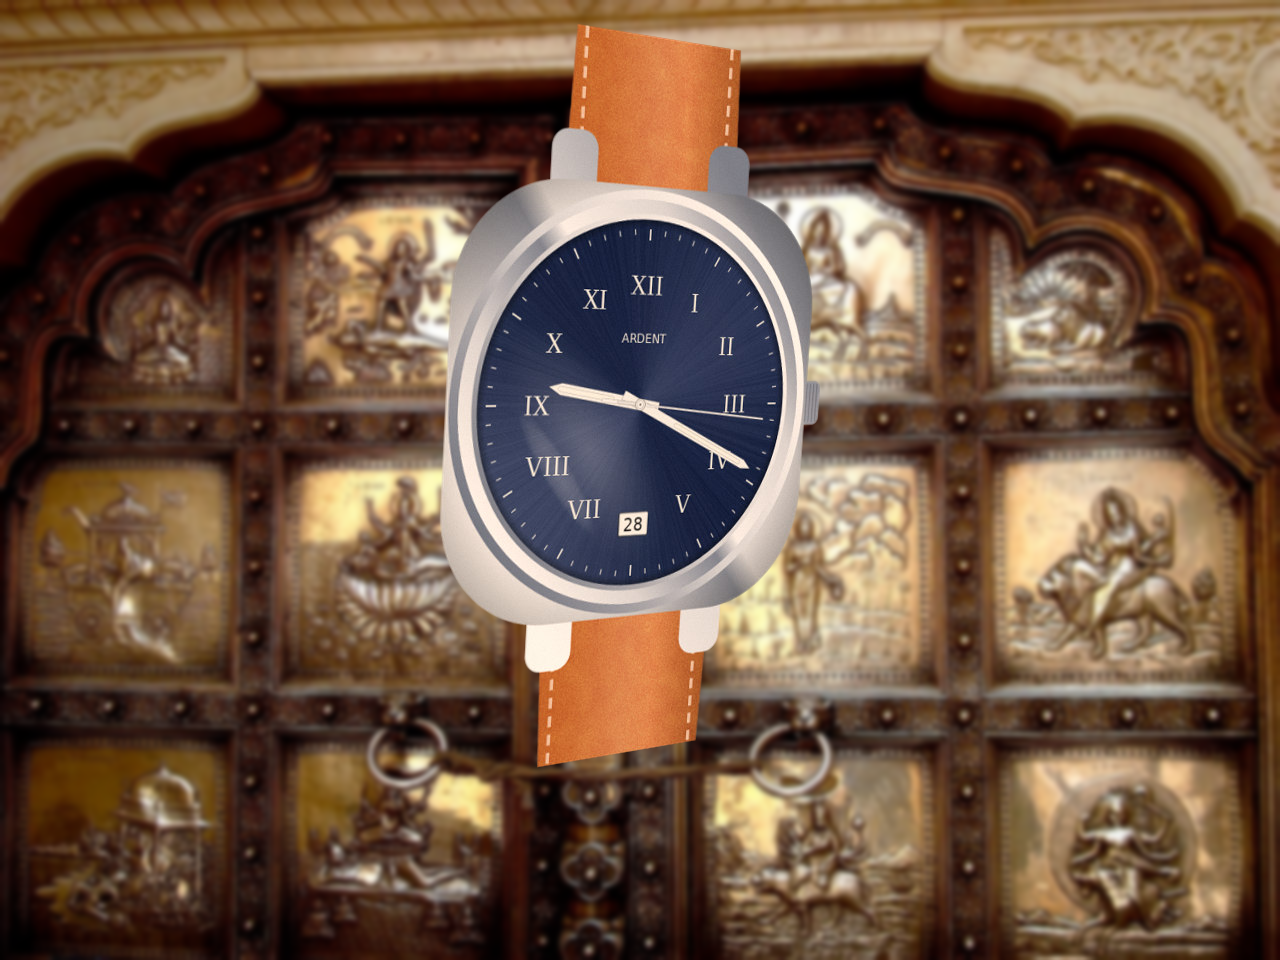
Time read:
9 h 19 min 16 s
